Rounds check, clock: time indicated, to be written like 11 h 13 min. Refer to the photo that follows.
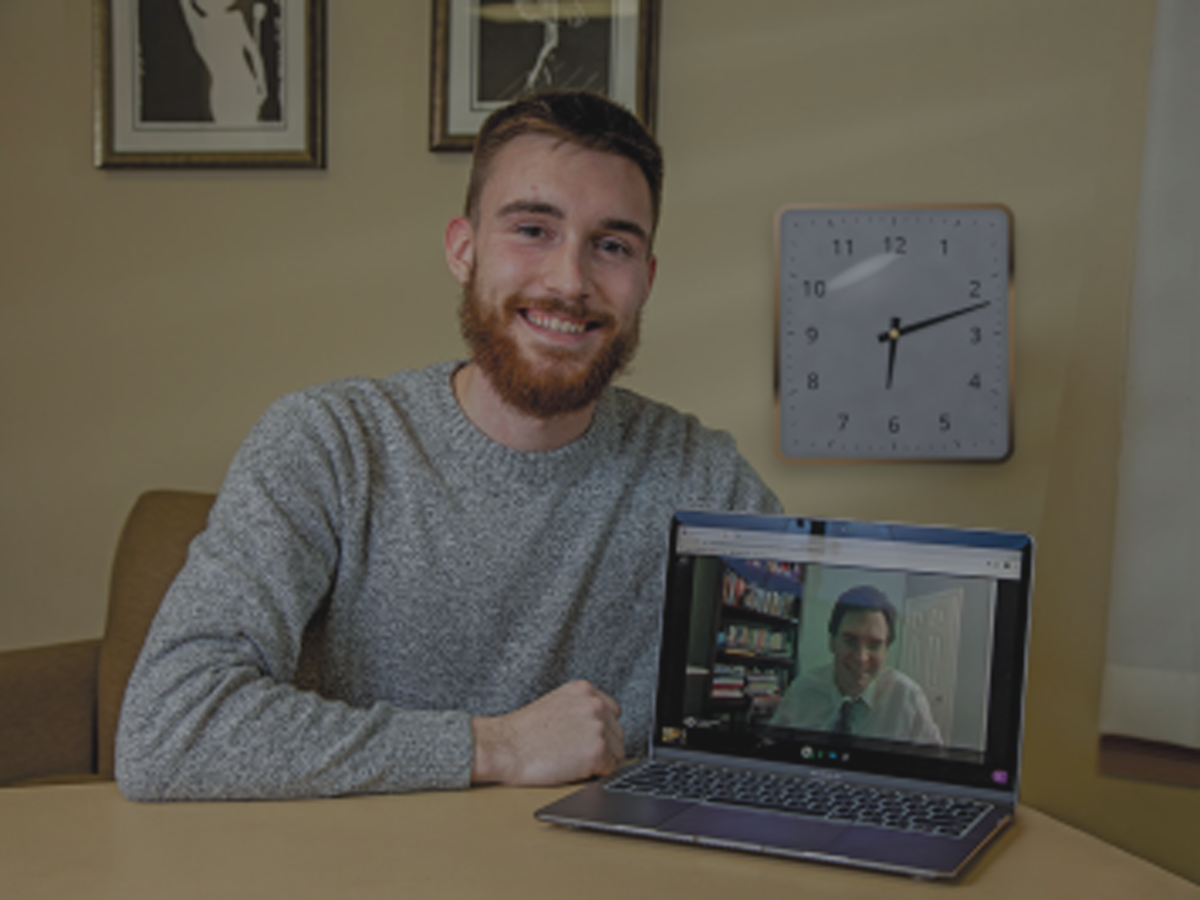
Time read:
6 h 12 min
